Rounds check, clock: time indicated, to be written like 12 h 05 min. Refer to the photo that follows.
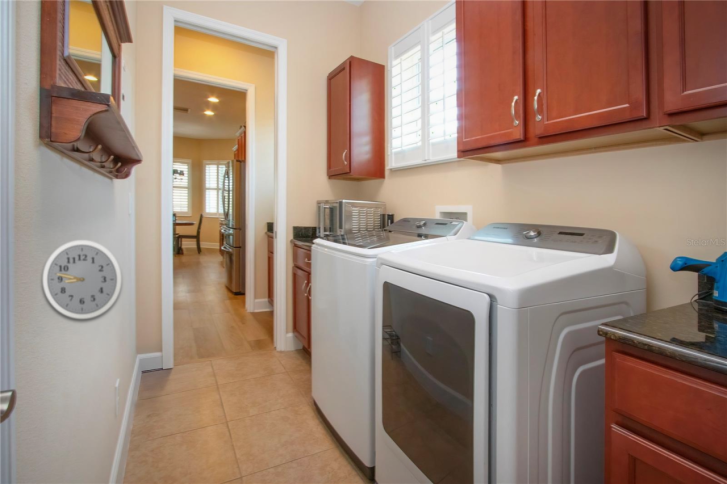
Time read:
8 h 47 min
